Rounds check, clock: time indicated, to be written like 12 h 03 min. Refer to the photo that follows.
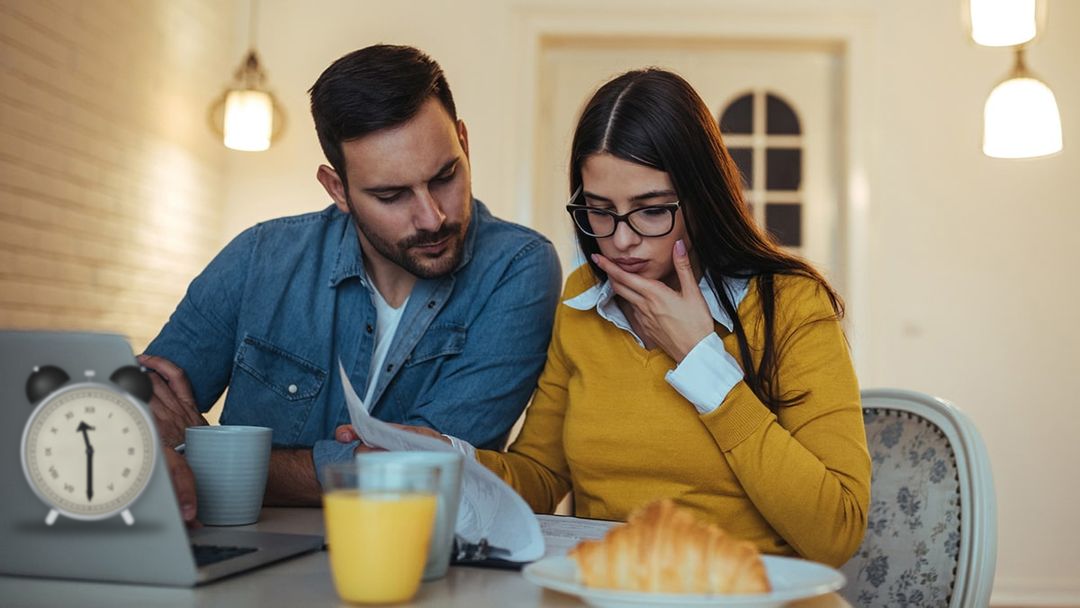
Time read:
11 h 30 min
